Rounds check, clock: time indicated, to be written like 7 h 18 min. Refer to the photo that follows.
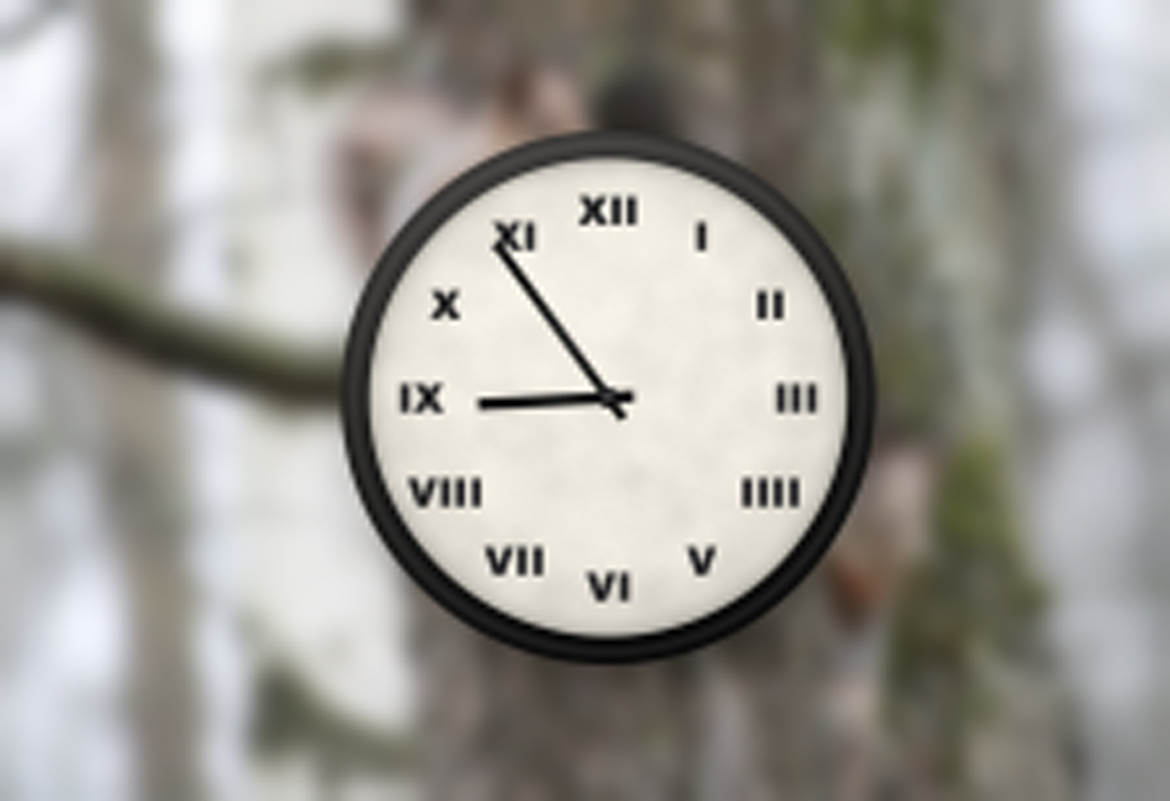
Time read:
8 h 54 min
